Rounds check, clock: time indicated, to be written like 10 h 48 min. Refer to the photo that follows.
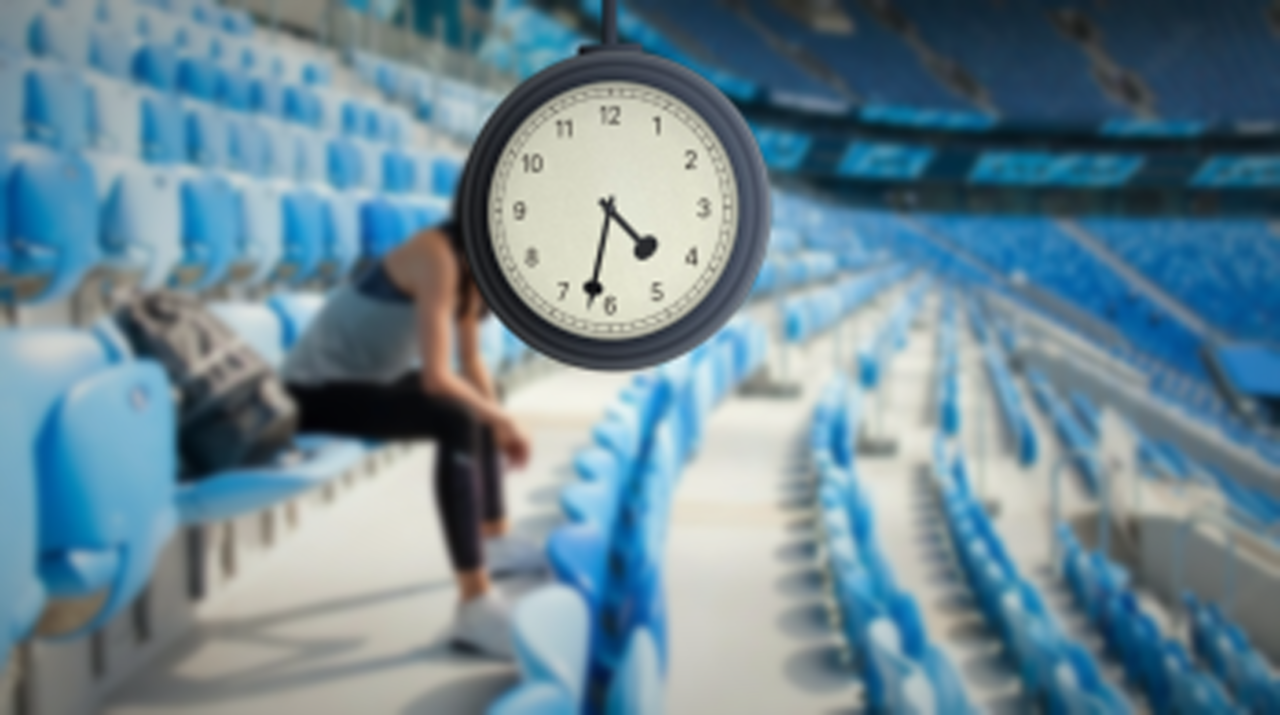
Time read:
4 h 32 min
